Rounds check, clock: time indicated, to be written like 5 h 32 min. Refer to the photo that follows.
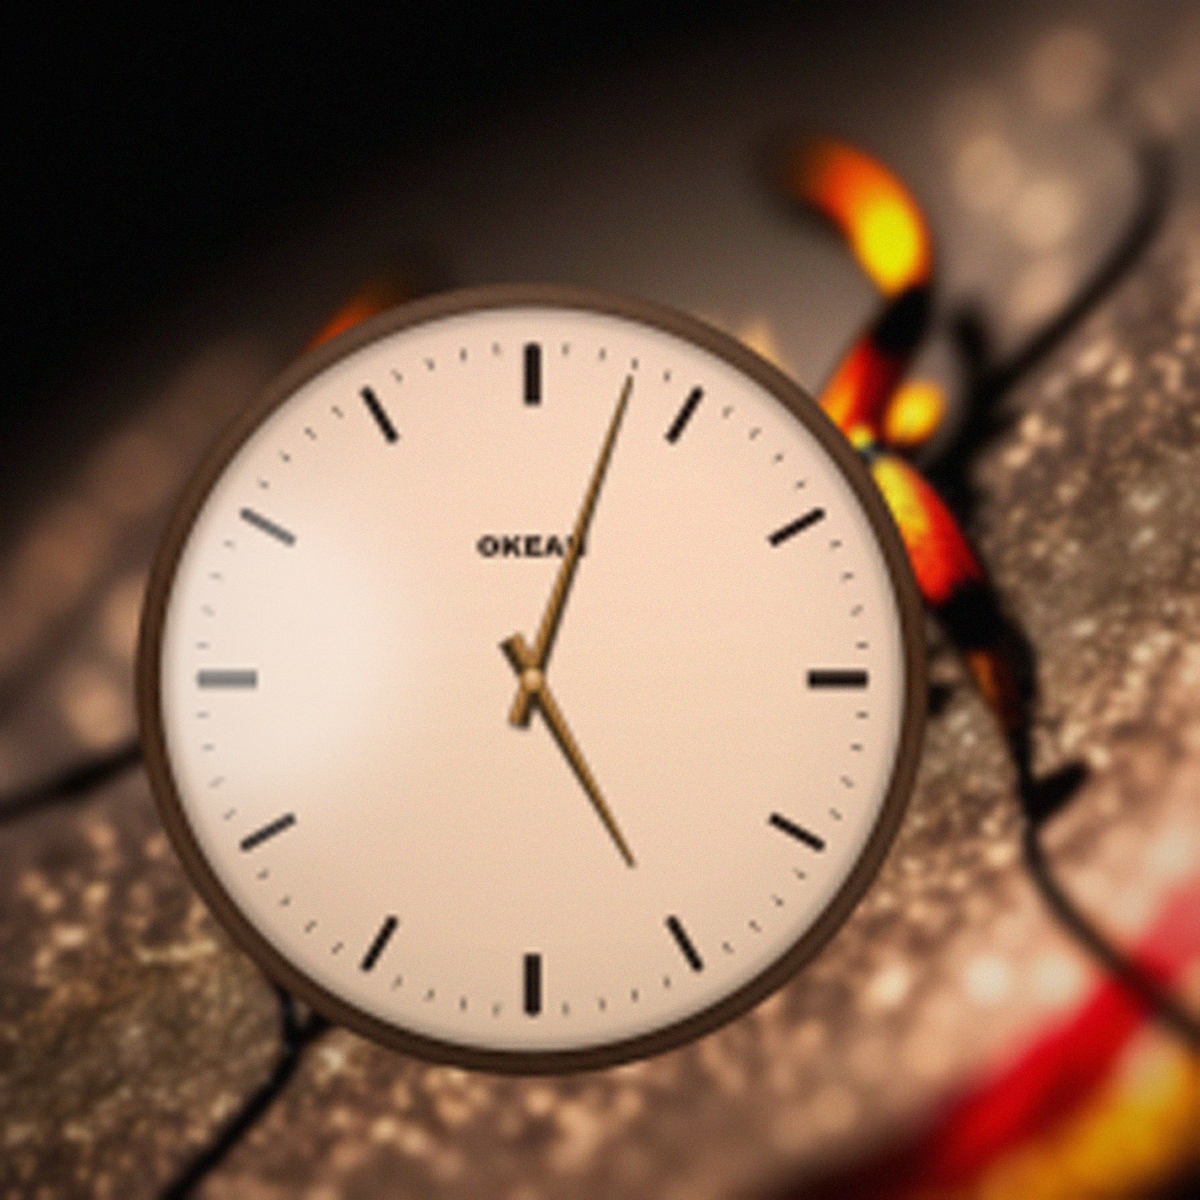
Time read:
5 h 03 min
